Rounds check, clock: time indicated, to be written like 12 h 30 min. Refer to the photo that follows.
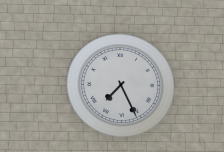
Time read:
7 h 26 min
